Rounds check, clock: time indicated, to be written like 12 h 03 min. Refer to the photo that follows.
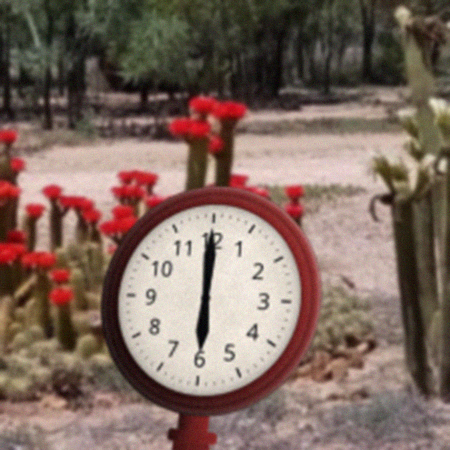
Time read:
6 h 00 min
